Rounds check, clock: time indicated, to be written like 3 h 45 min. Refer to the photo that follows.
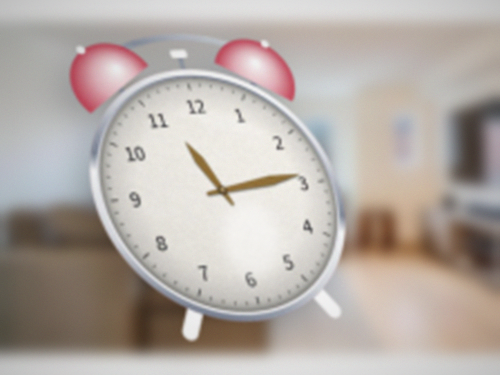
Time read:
11 h 14 min
